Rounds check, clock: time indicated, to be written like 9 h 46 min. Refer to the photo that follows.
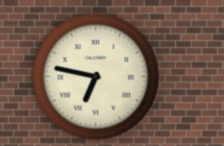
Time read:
6 h 47 min
